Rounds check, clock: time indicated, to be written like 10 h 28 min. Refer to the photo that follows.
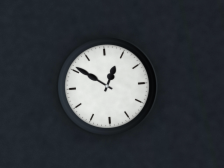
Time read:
12 h 51 min
